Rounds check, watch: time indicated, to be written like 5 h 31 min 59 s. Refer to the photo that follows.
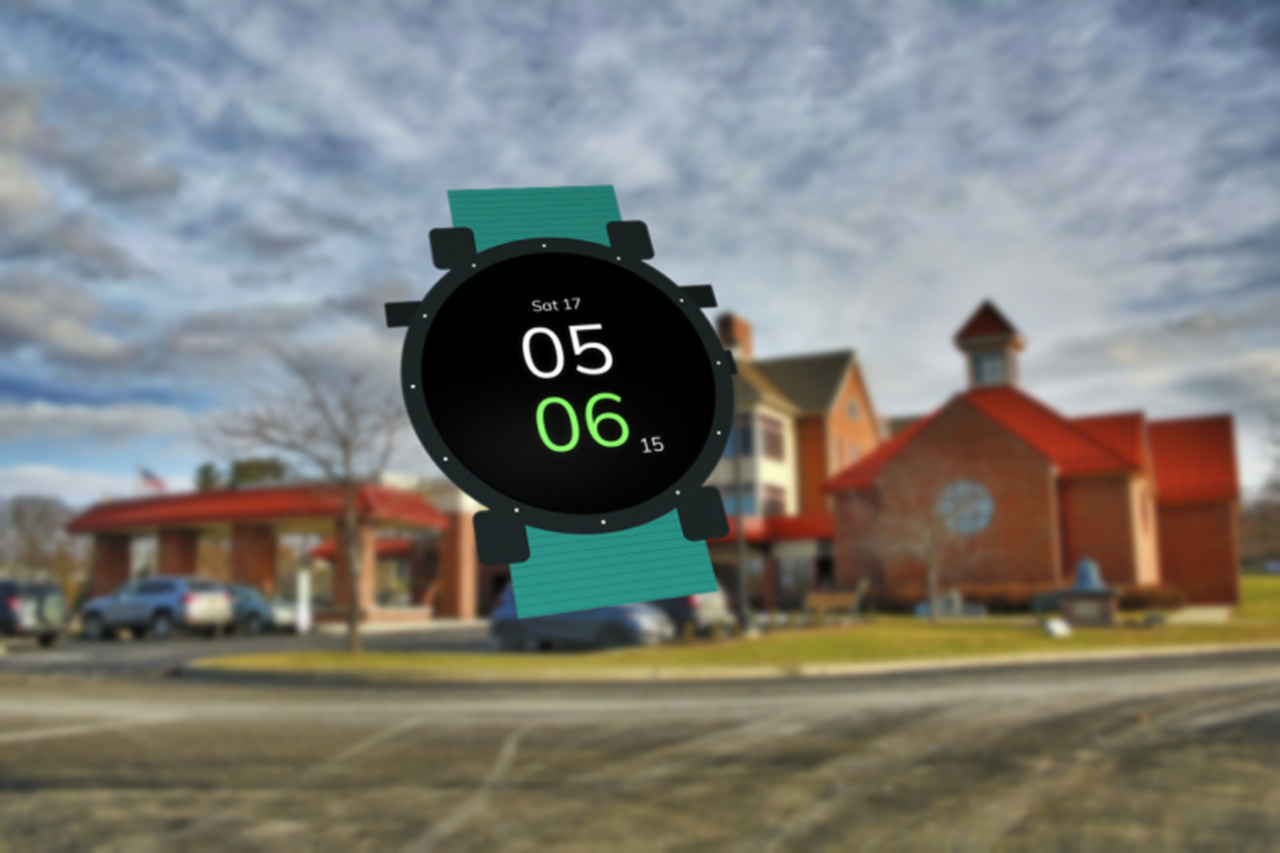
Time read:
5 h 06 min 15 s
